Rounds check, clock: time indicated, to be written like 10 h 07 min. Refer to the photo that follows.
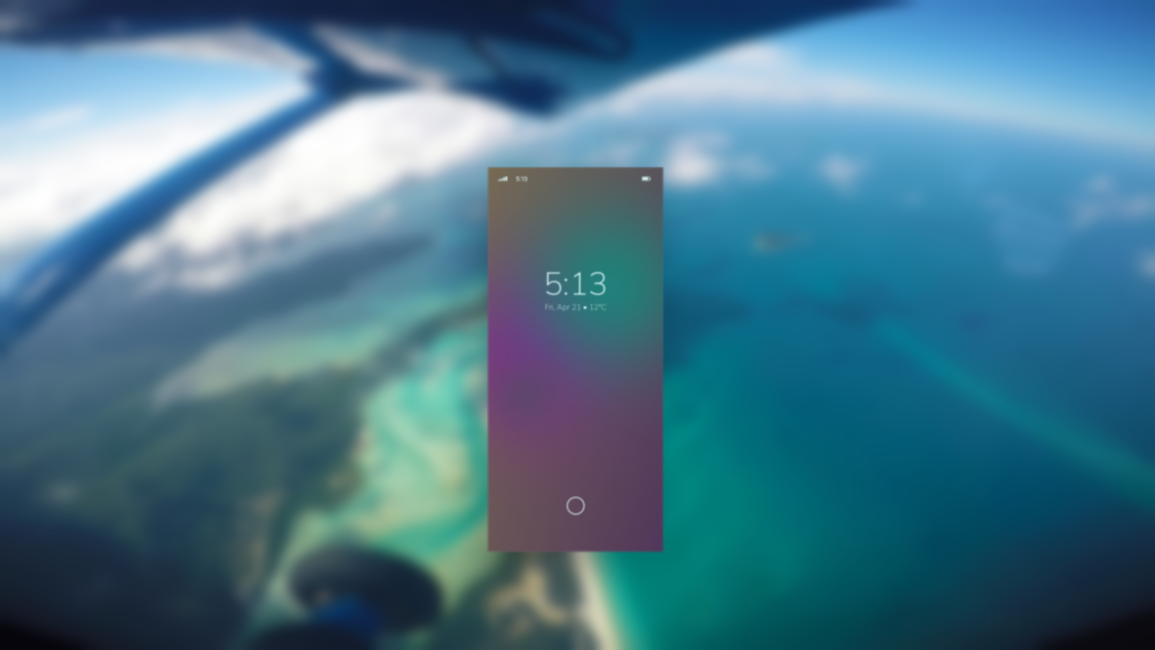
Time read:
5 h 13 min
